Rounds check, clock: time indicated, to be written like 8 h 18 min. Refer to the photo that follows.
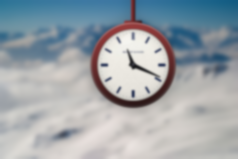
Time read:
11 h 19 min
